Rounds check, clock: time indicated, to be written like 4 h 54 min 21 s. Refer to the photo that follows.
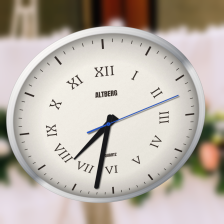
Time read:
7 h 32 min 12 s
